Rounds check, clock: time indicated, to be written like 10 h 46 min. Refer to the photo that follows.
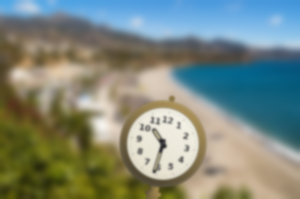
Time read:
10 h 31 min
